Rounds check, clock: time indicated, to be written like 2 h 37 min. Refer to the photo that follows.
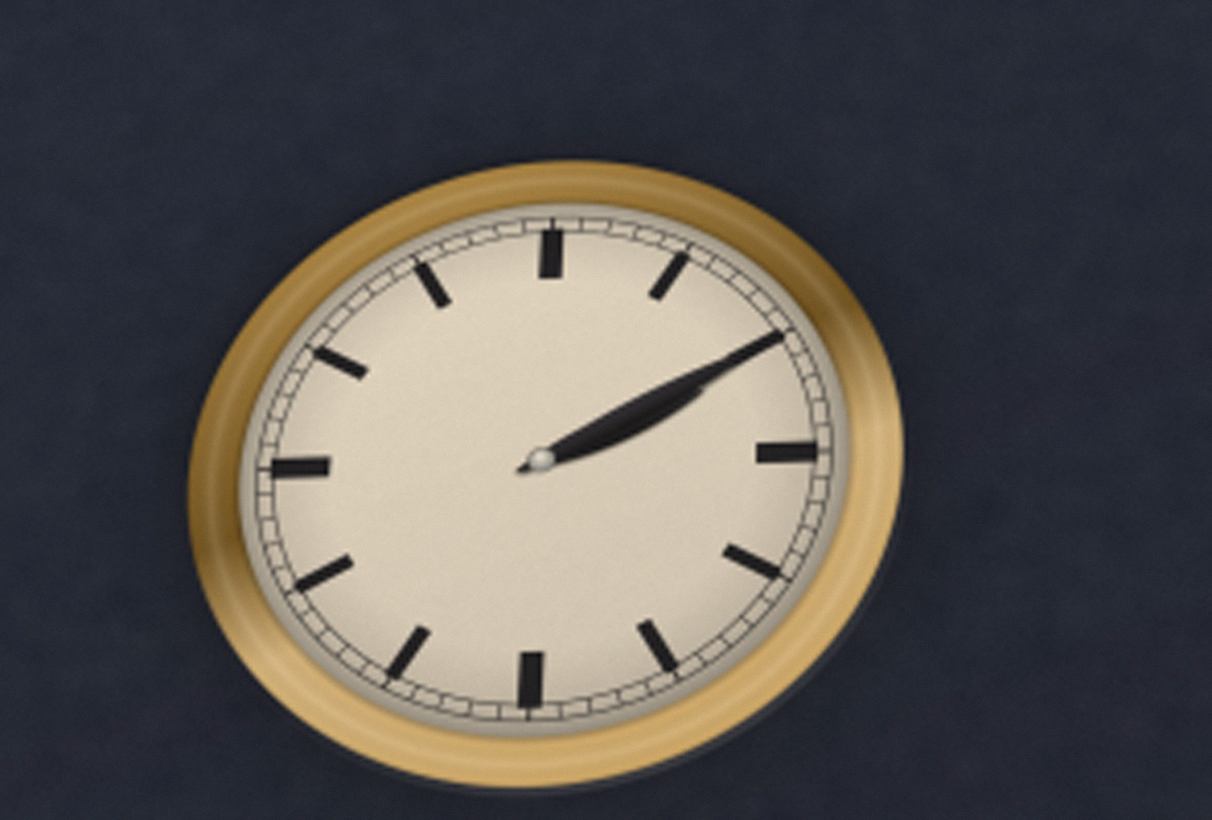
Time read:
2 h 10 min
